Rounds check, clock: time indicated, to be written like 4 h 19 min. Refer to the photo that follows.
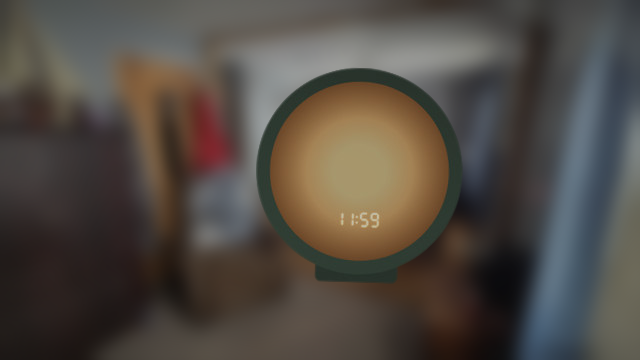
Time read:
11 h 59 min
